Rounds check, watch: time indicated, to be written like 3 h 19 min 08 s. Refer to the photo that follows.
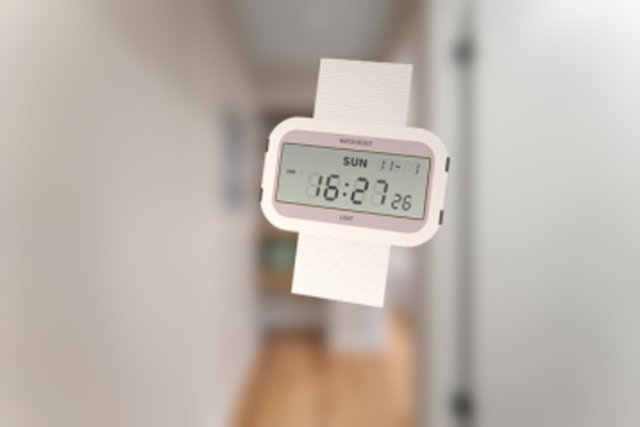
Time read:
16 h 27 min 26 s
